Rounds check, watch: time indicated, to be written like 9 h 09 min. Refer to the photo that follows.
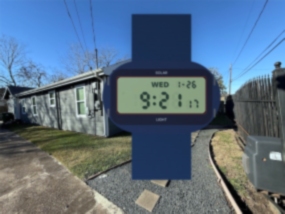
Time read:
9 h 21 min
